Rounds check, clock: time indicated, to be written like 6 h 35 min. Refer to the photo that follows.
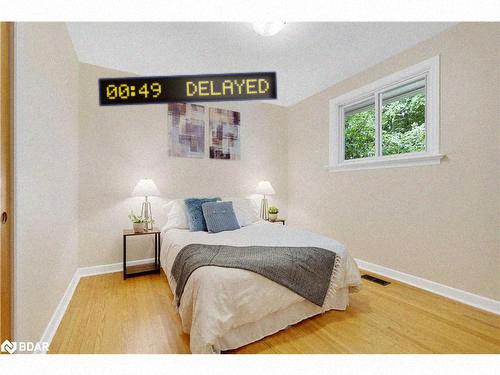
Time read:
0 h 49 min
